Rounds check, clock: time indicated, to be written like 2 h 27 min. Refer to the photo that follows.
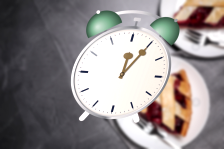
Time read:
12 h 05 min
